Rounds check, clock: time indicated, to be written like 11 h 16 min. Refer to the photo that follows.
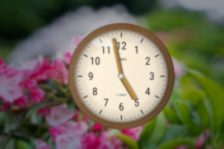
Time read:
4 h 58 min
